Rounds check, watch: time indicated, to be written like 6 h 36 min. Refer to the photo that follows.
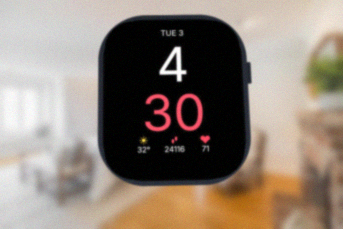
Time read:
4 h 30 min
